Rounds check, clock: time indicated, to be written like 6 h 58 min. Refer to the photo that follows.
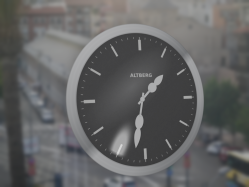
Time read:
1 h 32 min
